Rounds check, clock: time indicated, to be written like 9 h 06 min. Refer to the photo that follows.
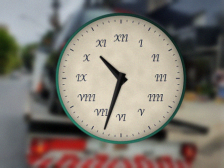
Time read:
10 h 33 min
